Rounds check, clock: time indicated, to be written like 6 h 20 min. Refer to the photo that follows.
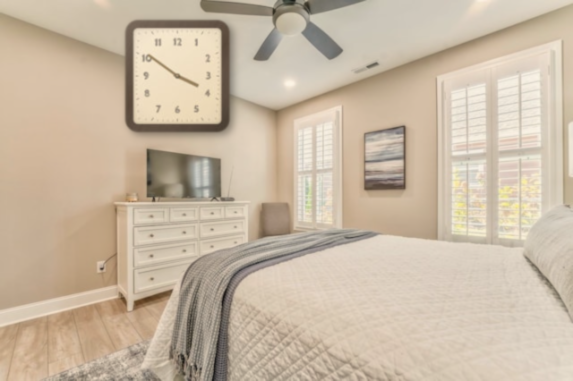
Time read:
3 h 51 min
